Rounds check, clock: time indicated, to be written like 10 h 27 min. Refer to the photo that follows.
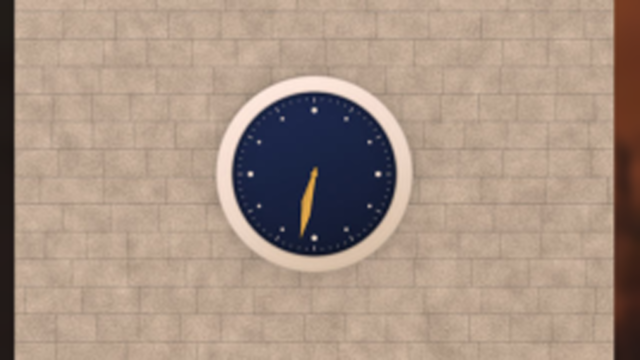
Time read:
6 h 32 min
